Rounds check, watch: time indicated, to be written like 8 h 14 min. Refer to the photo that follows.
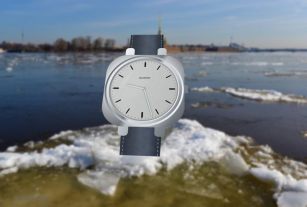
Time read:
9 h 27 min
